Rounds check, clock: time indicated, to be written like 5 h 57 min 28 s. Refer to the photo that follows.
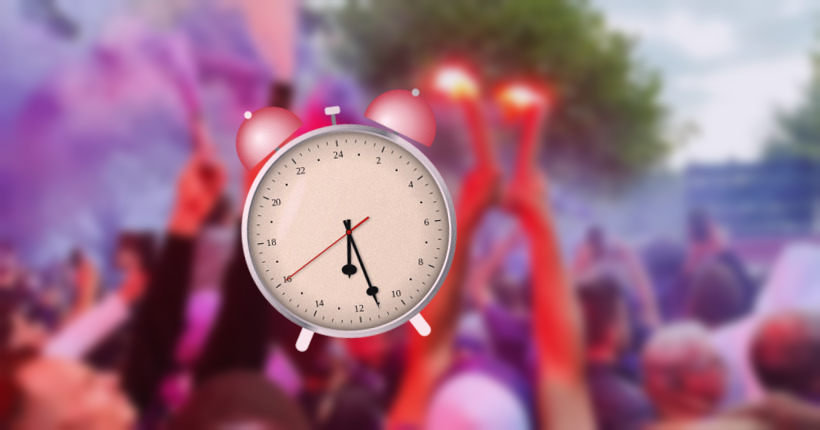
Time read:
12 h 27 min 40 s
